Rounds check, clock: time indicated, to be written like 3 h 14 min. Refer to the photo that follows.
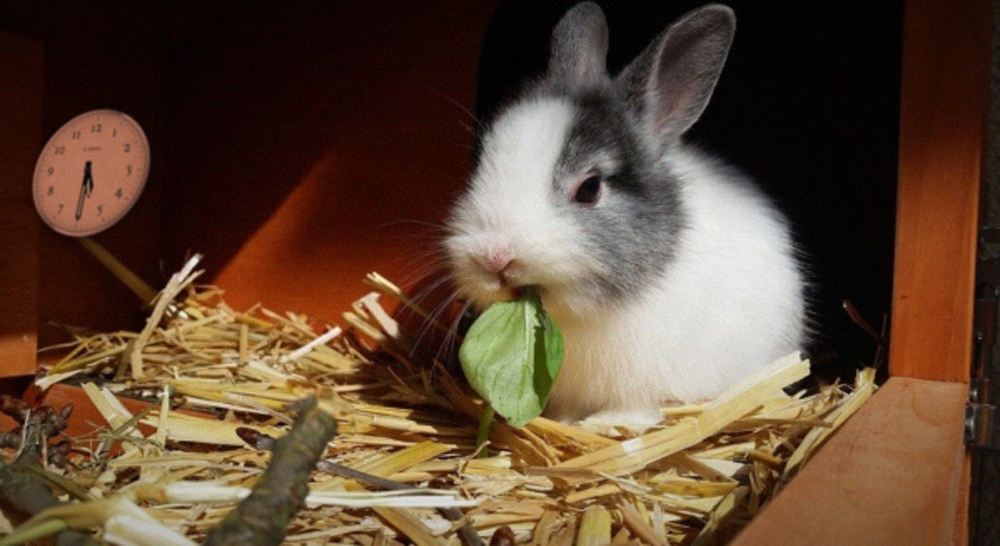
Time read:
5 h 30 min
